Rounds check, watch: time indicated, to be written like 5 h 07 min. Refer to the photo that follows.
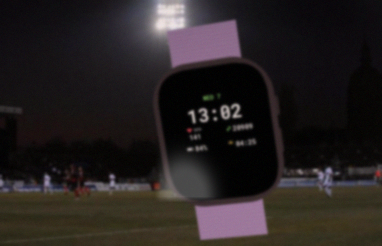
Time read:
13 h 02 min
